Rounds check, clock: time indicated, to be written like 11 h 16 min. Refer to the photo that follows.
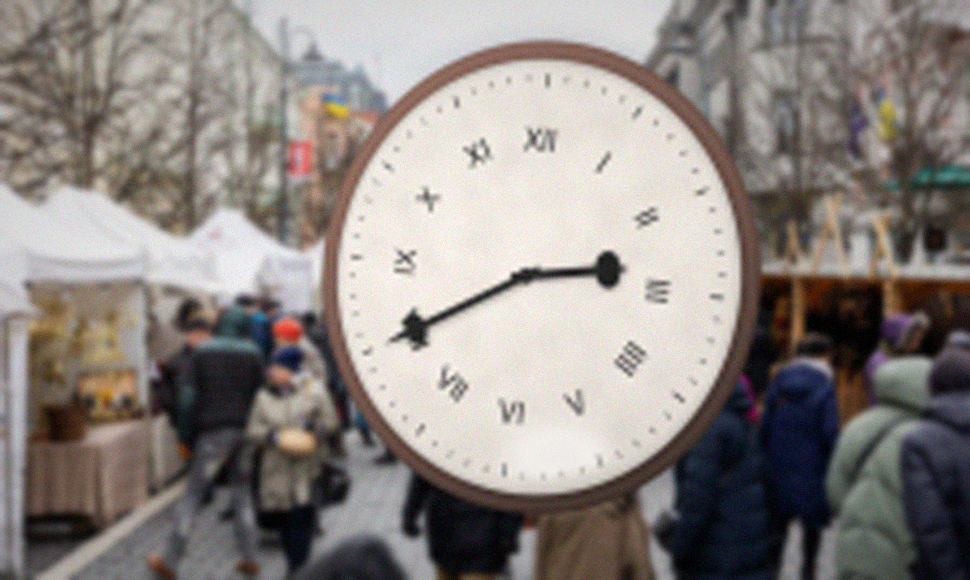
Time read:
2 h 40 min
